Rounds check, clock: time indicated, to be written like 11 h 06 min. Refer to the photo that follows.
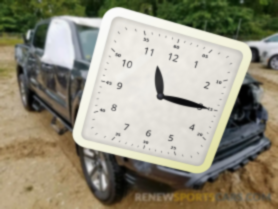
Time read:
11 h 15 min
